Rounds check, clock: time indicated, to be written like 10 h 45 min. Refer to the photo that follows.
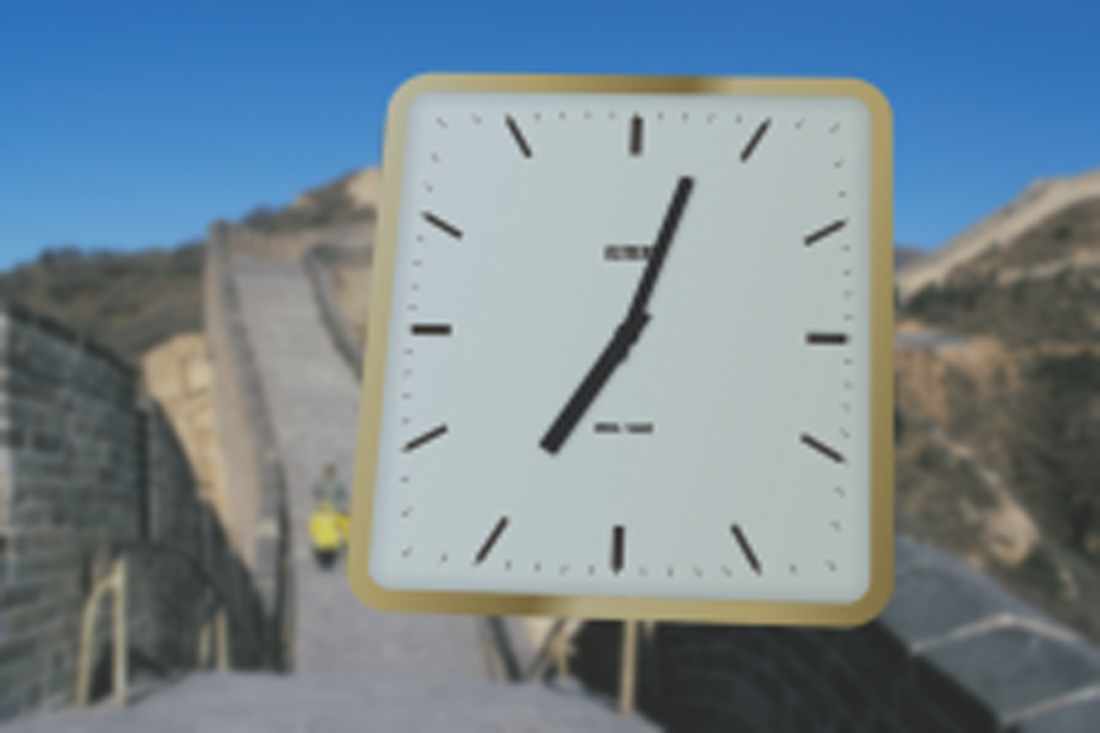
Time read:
7 h 03 min
